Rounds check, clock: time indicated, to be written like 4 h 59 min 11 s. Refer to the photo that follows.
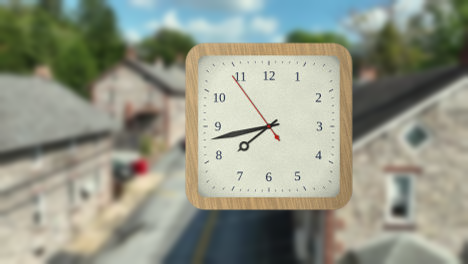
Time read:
7 h 42 min 54 s
